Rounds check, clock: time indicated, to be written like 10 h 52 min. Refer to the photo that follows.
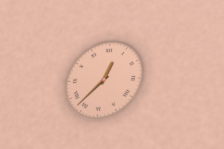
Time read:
12 h 37 min
